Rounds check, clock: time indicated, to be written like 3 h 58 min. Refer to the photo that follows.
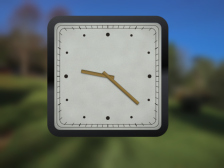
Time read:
9 h 22 min
